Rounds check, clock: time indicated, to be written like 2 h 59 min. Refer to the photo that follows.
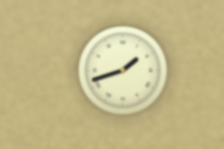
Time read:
1 h 42 min
